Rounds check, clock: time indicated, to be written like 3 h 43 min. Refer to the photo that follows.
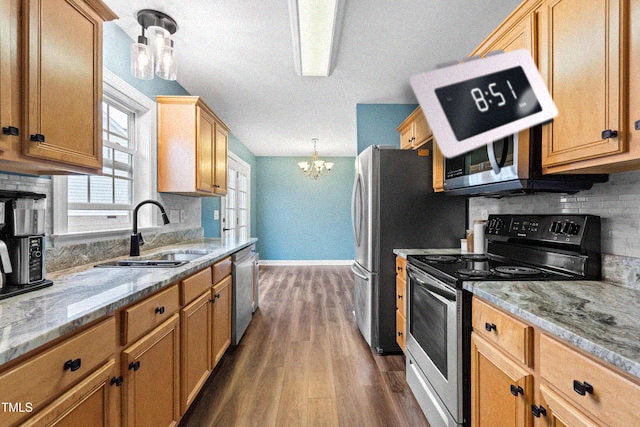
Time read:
8 h 51 min
